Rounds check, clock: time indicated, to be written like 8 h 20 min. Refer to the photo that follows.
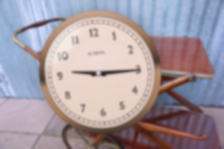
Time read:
9 h 15 min
